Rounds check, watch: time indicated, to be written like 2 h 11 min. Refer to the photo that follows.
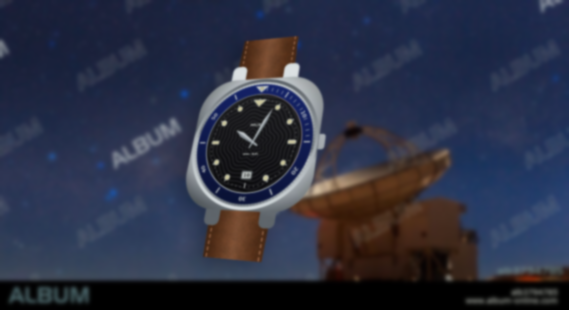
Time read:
10 h 04 min
